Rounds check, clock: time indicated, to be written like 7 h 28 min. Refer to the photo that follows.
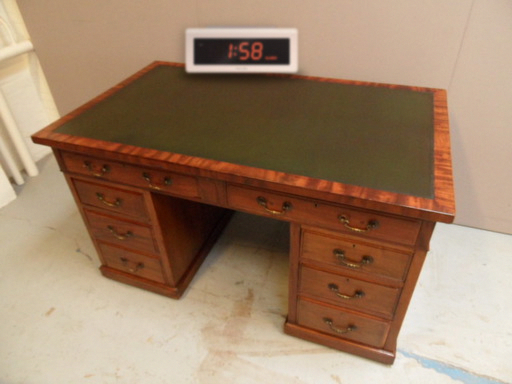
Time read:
1 h 58 min
